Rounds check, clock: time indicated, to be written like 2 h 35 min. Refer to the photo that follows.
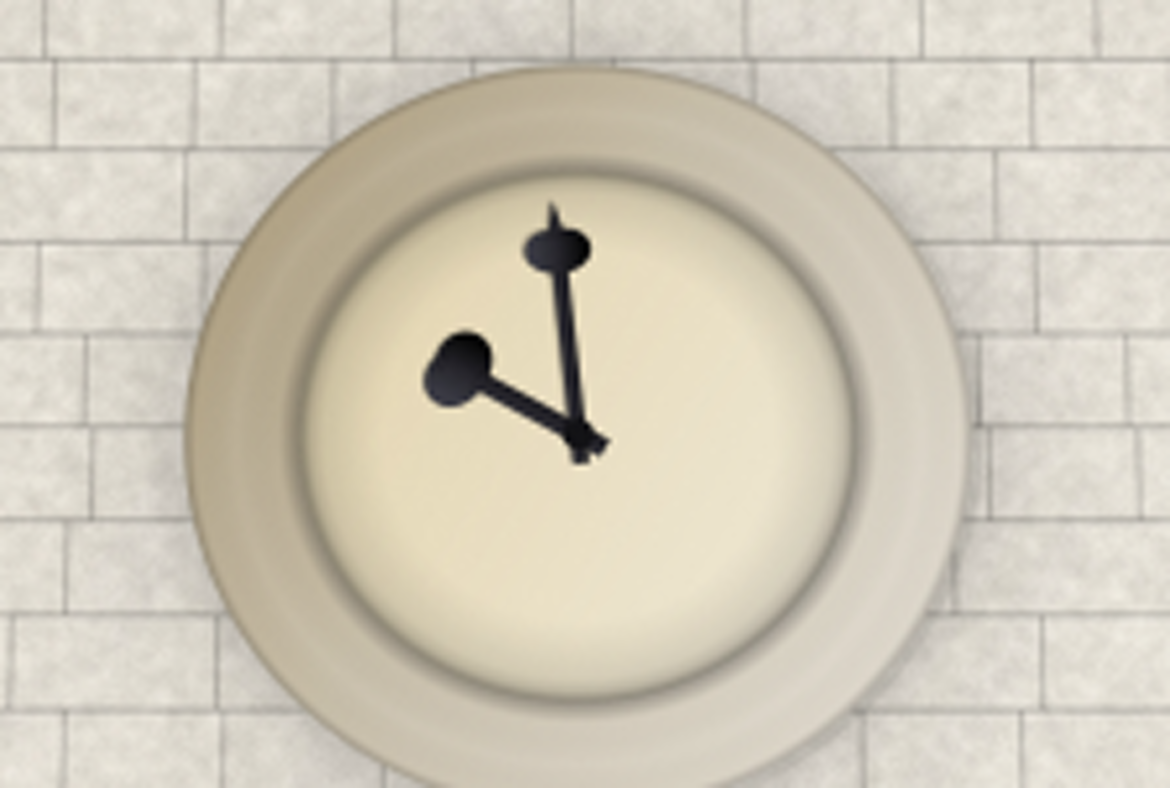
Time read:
9 h 59 min
